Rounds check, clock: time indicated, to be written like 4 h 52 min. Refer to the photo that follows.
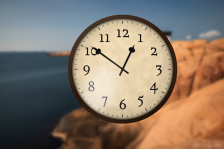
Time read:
12 h 51 min
